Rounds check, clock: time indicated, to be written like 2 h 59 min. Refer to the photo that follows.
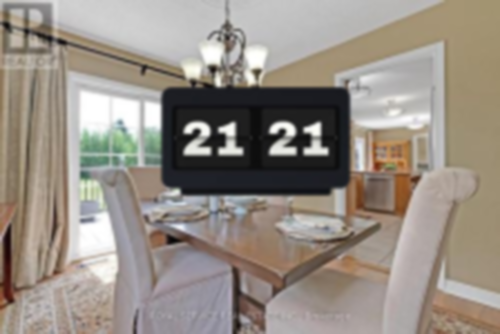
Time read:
21 h 21 min
